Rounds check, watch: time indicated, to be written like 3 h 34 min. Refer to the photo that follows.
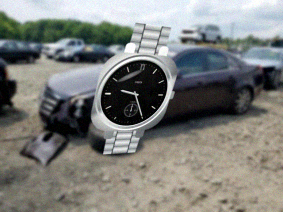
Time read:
9 h 25 min
